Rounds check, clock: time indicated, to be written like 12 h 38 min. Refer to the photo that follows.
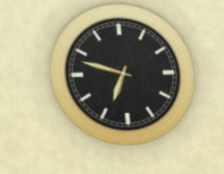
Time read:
6 h 48 min
